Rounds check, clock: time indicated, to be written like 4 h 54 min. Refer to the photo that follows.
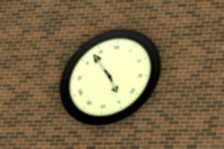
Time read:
4 h 53 min
